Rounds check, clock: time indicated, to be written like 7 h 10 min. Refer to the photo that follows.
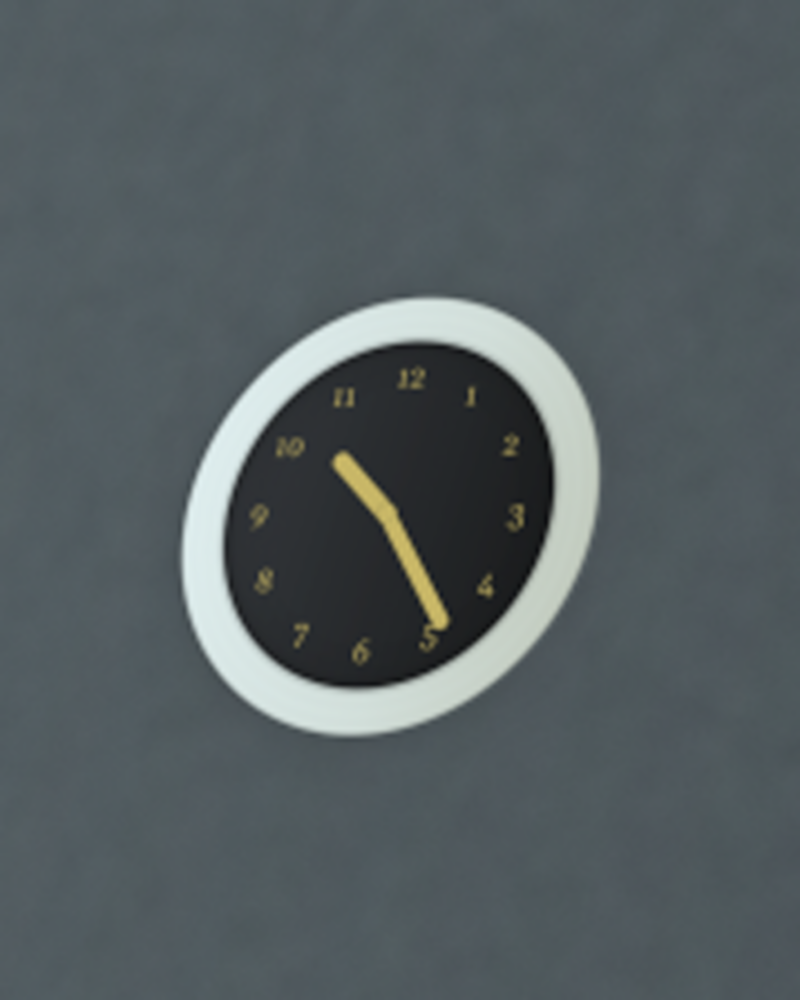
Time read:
10 h 24 min
